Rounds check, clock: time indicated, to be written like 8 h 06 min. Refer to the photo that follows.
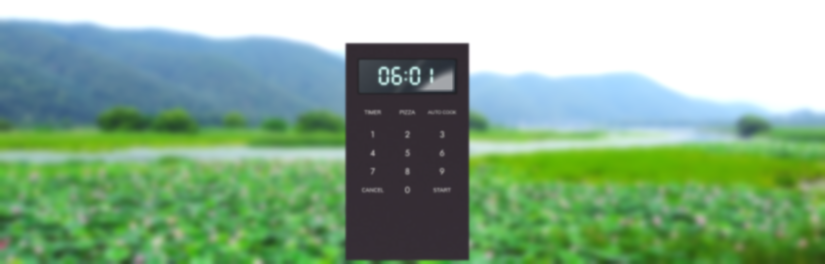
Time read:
6 h 01 min
